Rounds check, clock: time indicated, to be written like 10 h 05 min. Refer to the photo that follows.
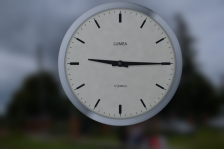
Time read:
9 h 15 min
